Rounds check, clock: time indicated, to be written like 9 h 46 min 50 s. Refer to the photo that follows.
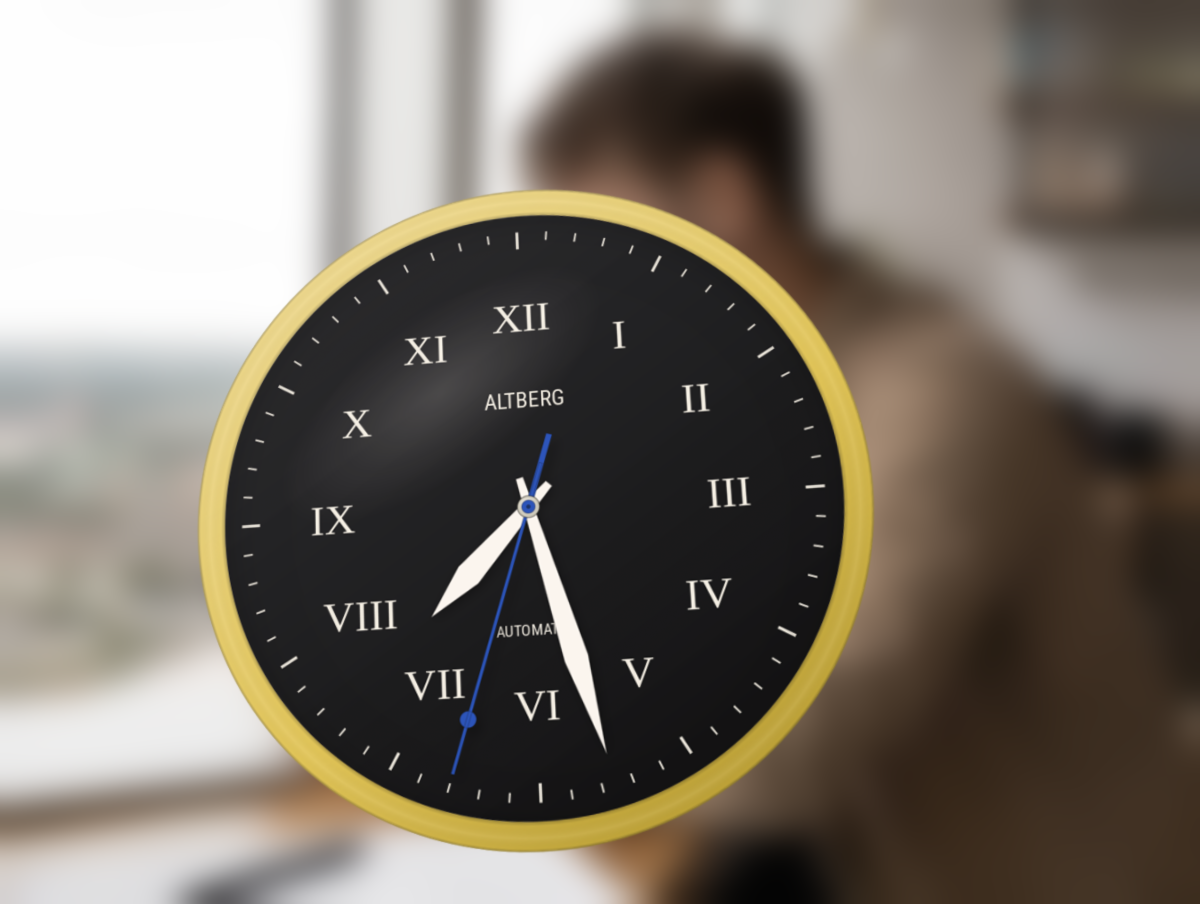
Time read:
7 h 27 min 33 s
